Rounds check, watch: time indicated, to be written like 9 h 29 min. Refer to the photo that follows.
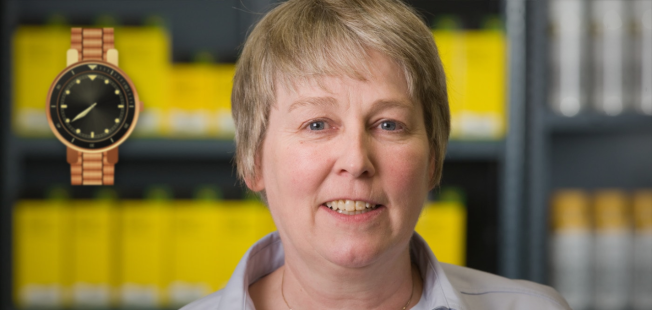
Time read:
7 h 39 min
